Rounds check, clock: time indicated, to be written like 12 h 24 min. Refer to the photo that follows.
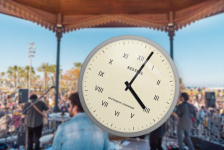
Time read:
4 h 02 min
